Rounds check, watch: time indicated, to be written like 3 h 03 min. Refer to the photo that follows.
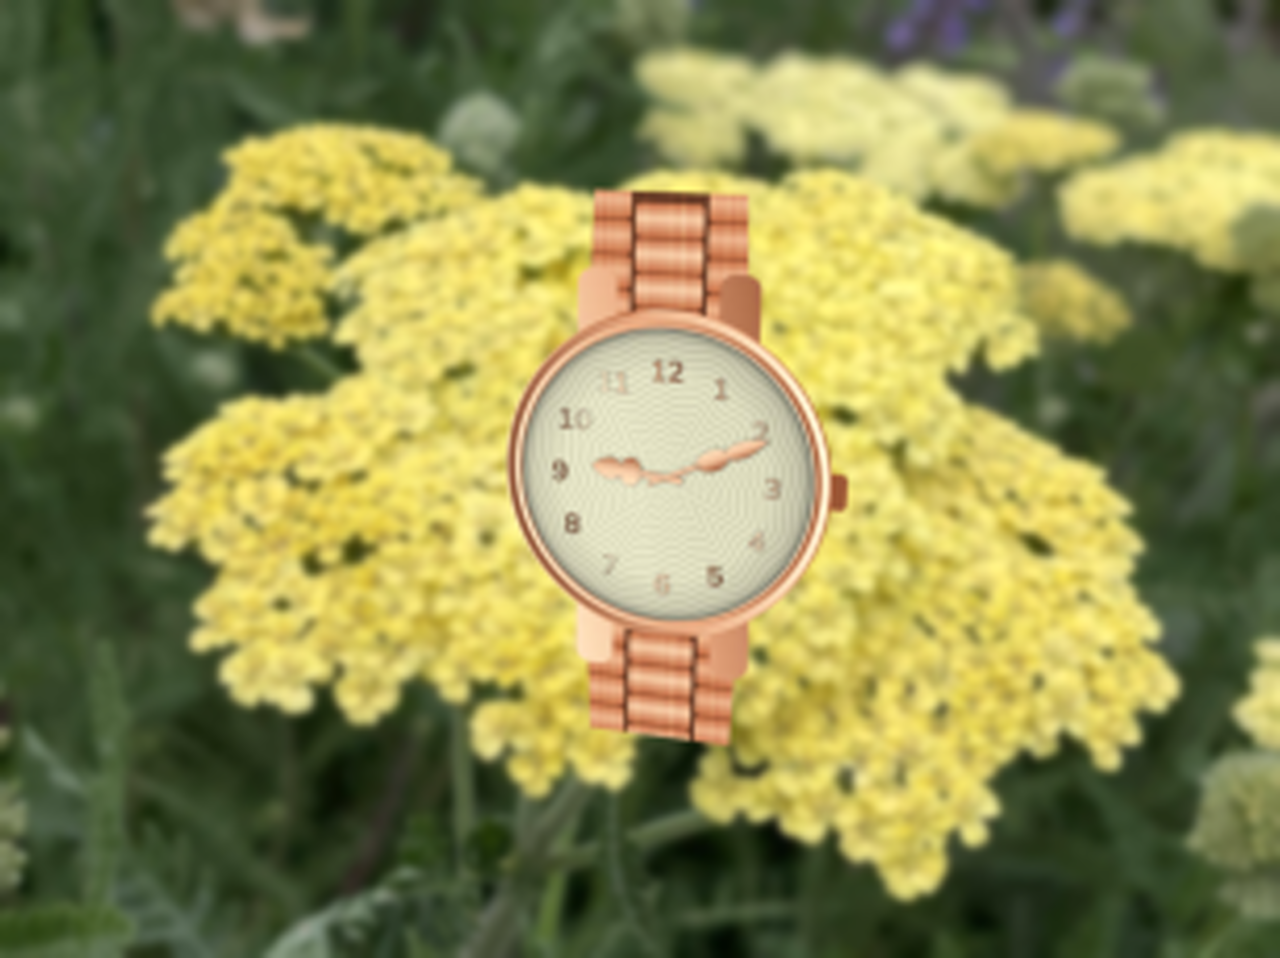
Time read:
9 h 11 min
